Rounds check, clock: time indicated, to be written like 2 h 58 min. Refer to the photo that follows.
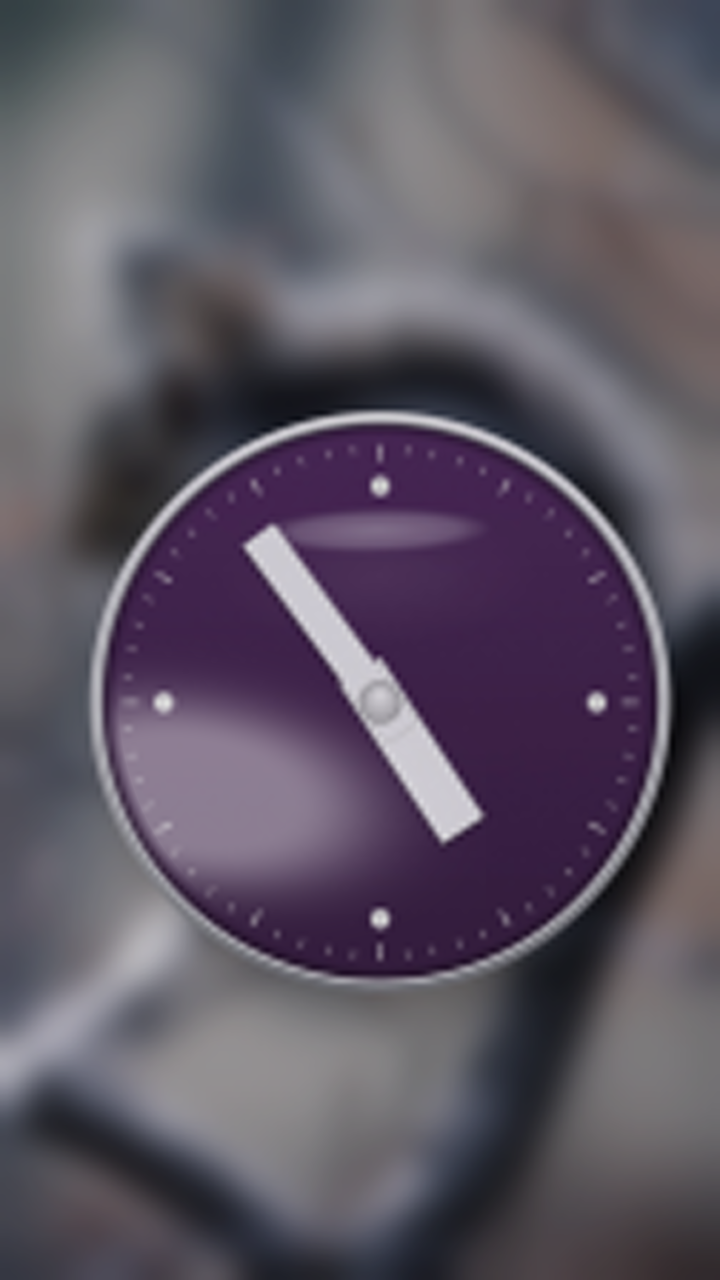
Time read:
4 h 54 min
